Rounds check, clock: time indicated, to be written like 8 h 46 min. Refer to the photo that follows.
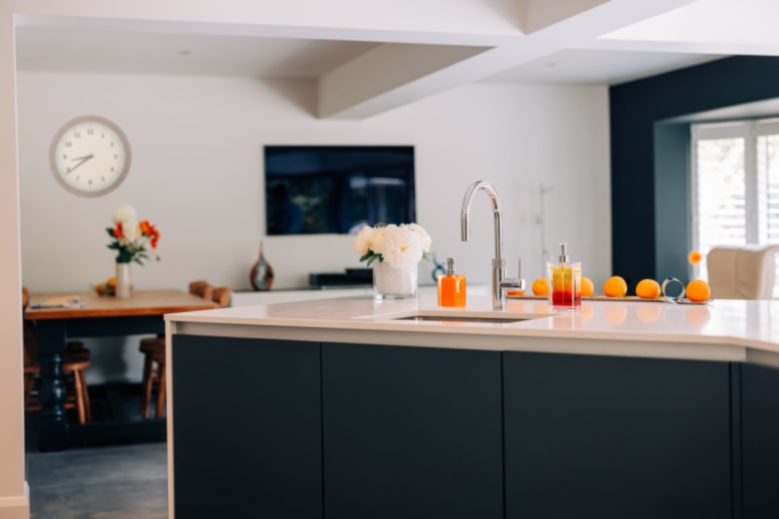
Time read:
8 h 39 min
